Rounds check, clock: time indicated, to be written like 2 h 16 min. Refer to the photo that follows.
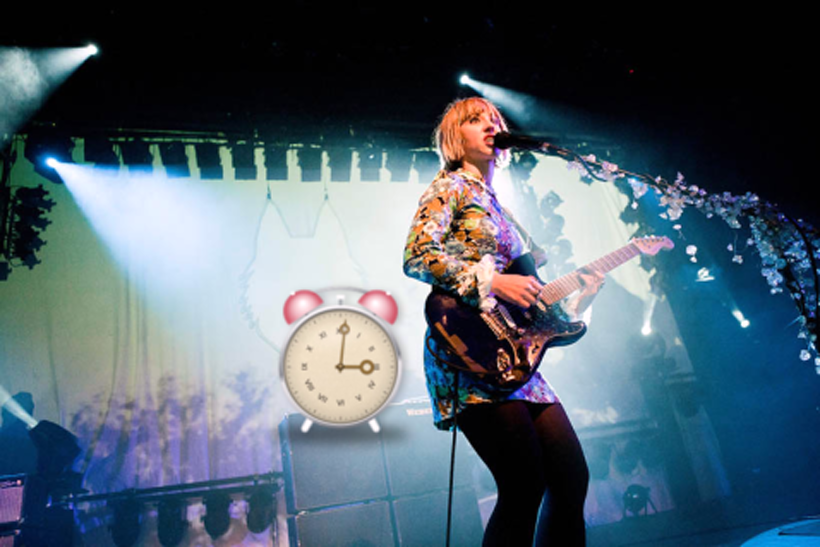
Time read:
3 h 01 min
